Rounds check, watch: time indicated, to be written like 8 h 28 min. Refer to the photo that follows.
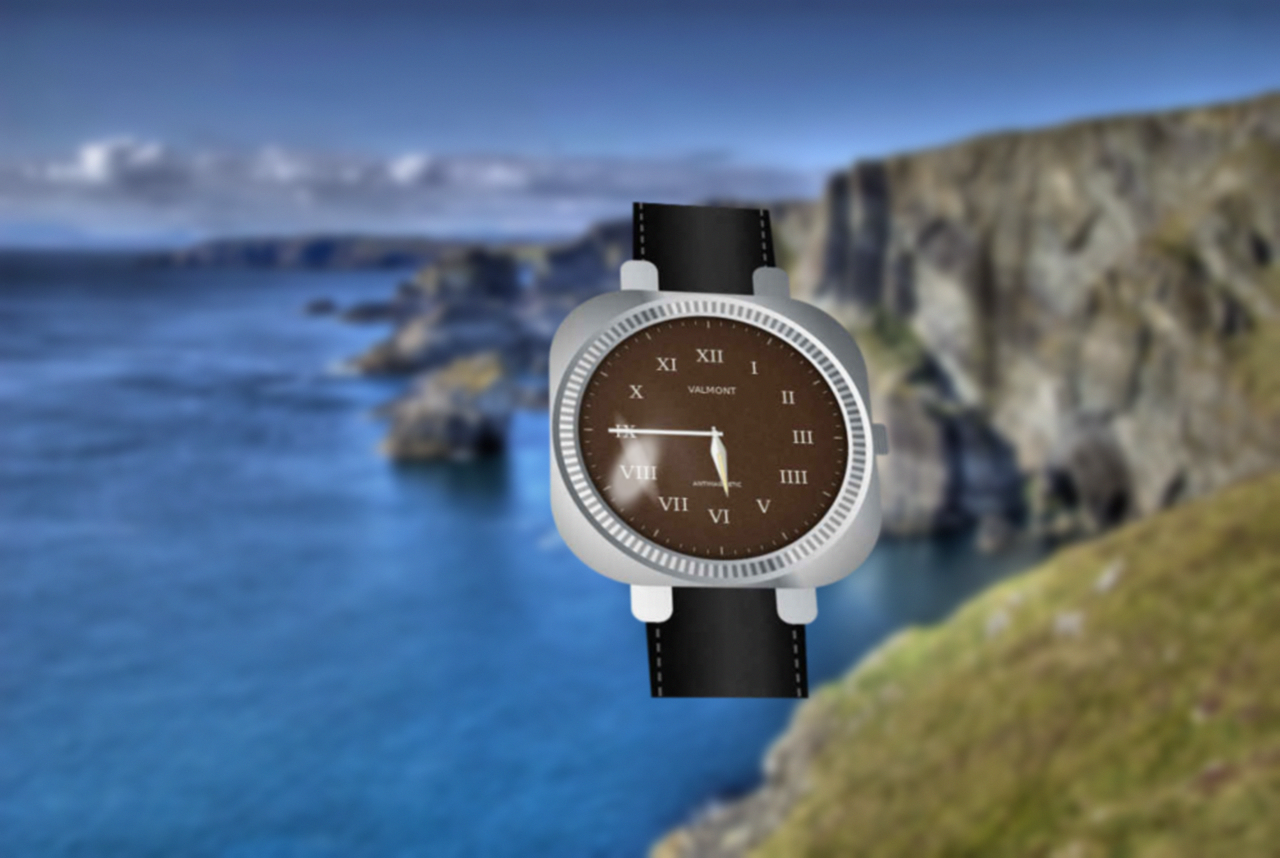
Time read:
5 h 45 min
